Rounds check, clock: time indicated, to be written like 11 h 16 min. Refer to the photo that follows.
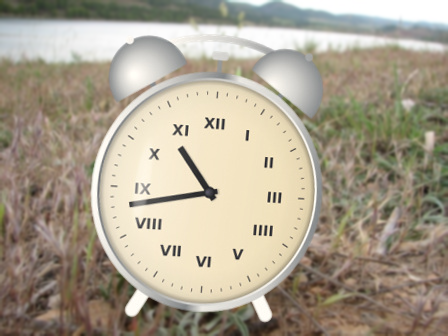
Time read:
10 h 43 min
